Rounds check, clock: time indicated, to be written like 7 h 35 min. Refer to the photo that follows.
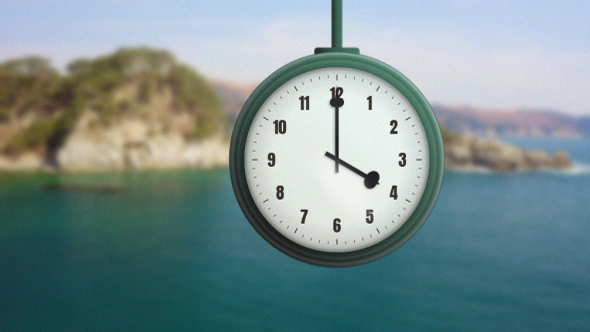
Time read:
4 h 00 min
